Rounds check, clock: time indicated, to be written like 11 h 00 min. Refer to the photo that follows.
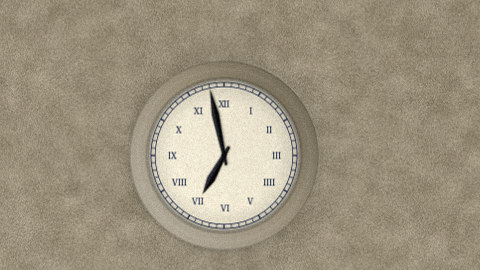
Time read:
6 h 58 min
